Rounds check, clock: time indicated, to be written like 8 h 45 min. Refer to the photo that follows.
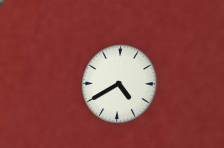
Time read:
4 h 40 min
